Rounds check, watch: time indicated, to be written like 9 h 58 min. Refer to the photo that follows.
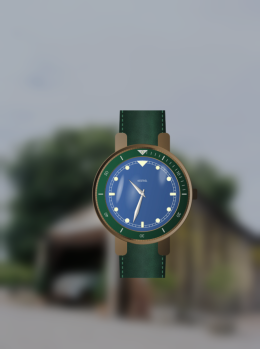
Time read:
10 h 33 min
